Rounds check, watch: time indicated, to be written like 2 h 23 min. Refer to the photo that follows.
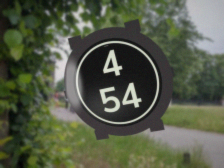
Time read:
4 h 54 min
